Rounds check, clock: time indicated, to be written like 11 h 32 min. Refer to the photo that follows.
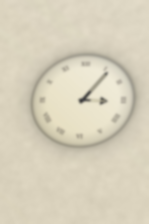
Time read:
3 h 06 min
